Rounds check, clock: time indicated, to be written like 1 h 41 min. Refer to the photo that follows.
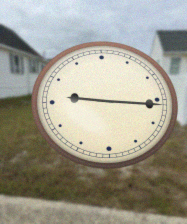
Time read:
9 h 16 min
